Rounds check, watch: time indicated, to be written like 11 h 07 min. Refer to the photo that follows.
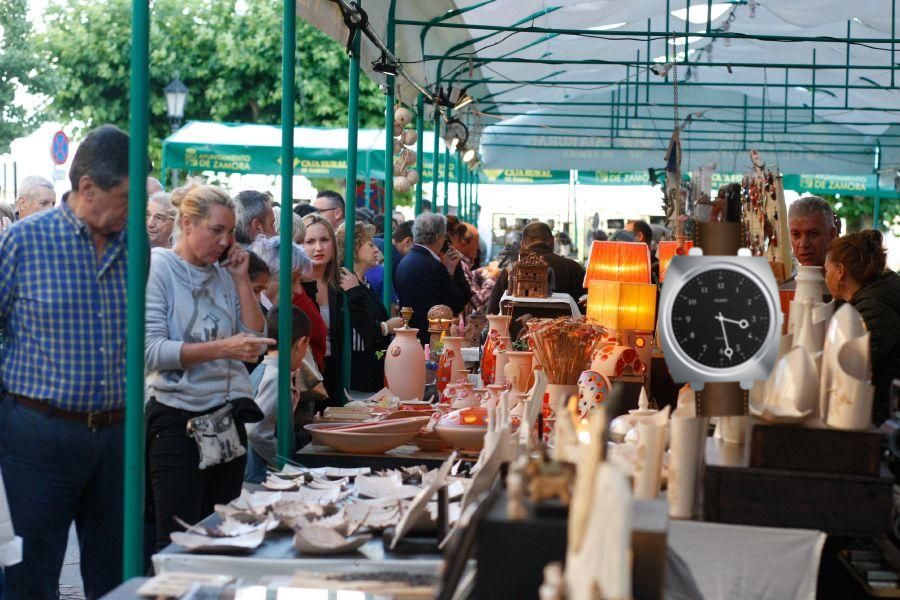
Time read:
3 h 28 min
